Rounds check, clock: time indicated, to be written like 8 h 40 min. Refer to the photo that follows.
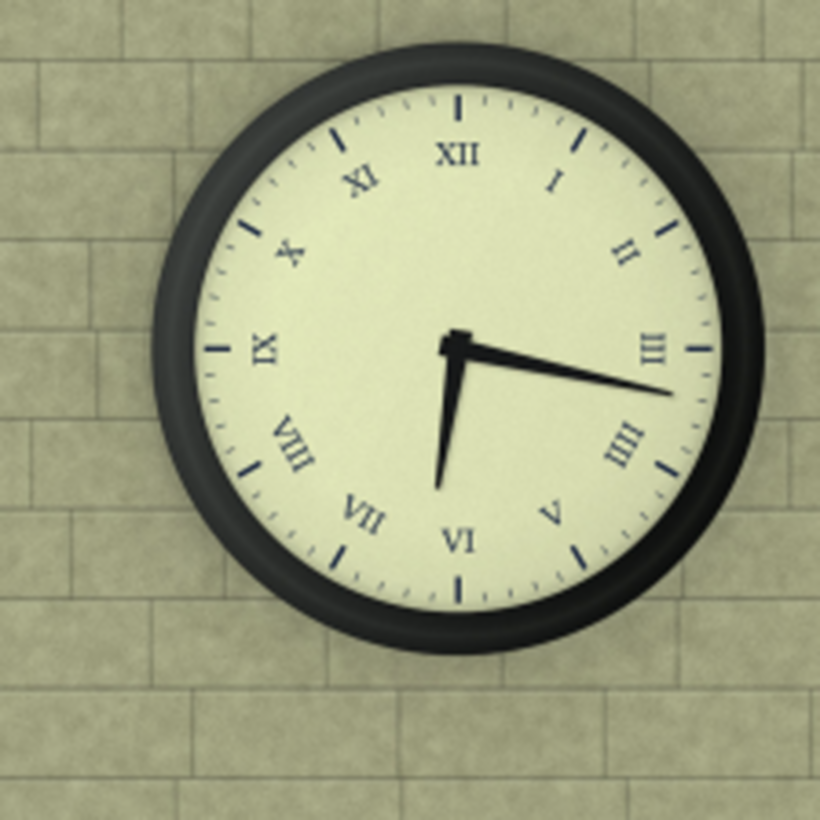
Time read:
6 h 17 min
